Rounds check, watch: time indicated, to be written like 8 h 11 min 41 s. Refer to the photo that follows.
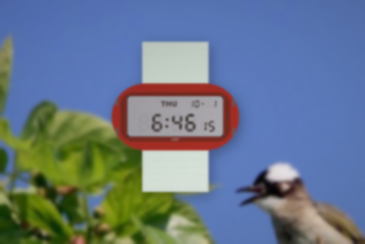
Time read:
6 h 46 min 15 s
